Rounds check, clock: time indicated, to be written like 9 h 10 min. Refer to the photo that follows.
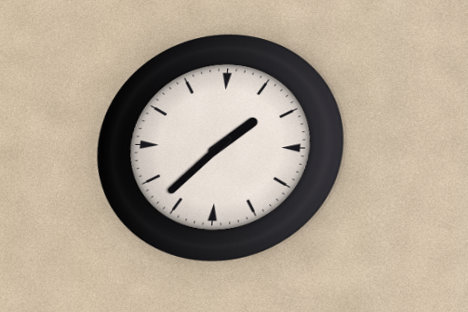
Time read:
1 h 37 min
